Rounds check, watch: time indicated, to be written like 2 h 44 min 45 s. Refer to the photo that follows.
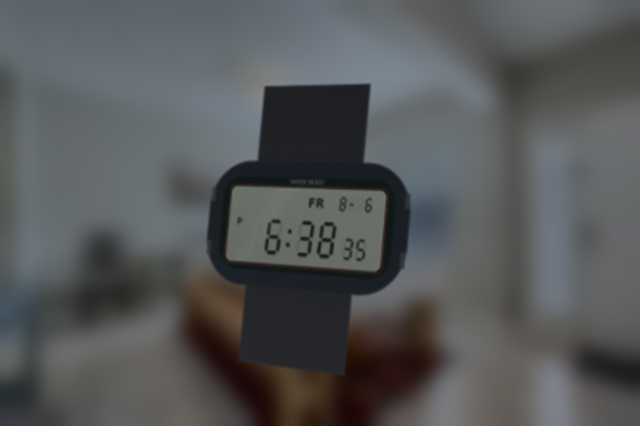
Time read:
6 h 38 min 35 s
